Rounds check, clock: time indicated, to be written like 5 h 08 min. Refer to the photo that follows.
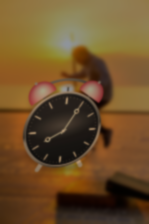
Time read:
8 h 05 min
